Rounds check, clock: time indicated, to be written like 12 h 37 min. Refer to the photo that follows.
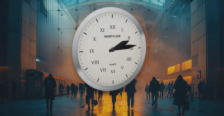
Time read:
2 h 14 min
